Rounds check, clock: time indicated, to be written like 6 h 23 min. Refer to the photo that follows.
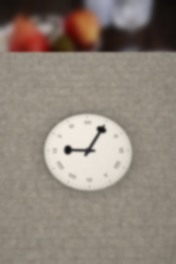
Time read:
9 h 05 min
